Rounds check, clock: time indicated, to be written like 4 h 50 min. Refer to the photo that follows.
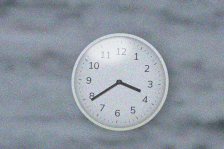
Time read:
3 h 39 min
